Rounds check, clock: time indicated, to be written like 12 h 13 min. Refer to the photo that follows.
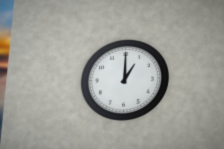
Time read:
1 h 00 min
